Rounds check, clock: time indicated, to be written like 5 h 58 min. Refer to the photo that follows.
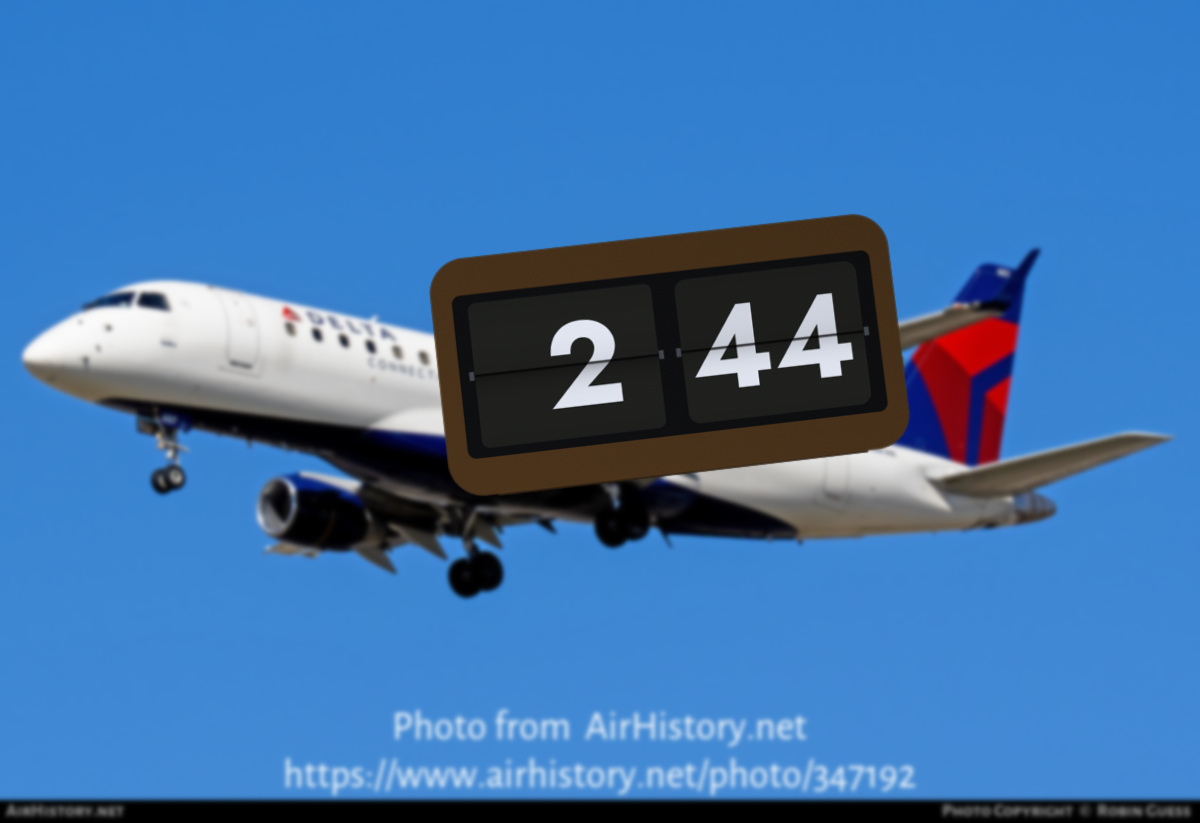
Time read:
2 h 44 min
